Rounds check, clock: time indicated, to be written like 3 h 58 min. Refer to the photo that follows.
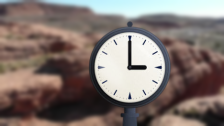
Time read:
3 h 00 min
